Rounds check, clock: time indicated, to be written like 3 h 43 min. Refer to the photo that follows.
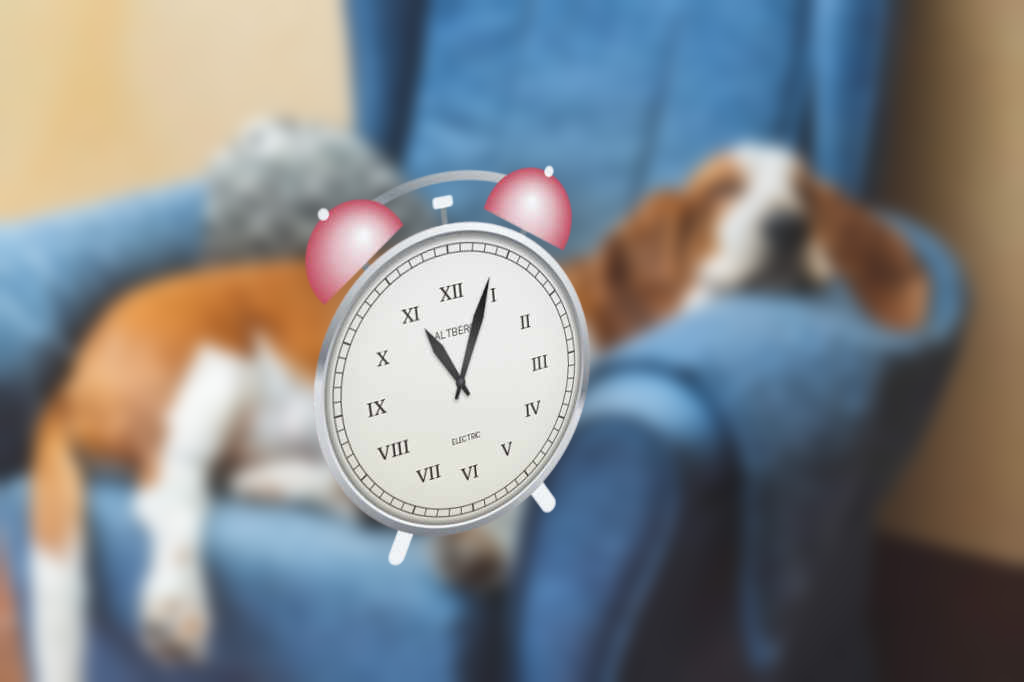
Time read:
11 h 04 min
